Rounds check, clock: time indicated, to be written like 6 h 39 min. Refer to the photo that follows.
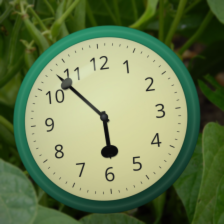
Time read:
5 h 53 min
